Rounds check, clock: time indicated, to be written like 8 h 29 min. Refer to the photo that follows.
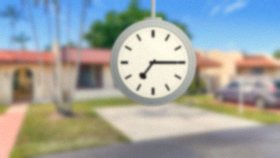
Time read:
7 h 15 min
